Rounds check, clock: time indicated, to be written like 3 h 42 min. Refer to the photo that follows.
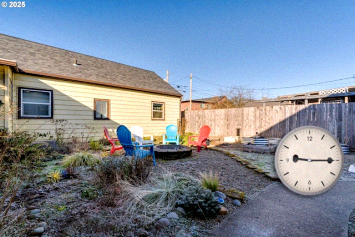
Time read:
9 h 15 min
